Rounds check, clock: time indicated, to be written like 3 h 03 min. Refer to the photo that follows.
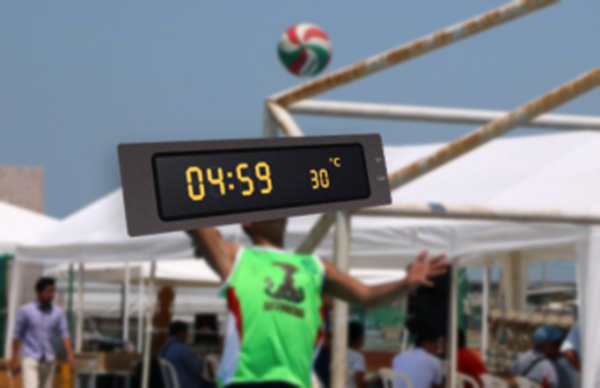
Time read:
4 h 59 min
